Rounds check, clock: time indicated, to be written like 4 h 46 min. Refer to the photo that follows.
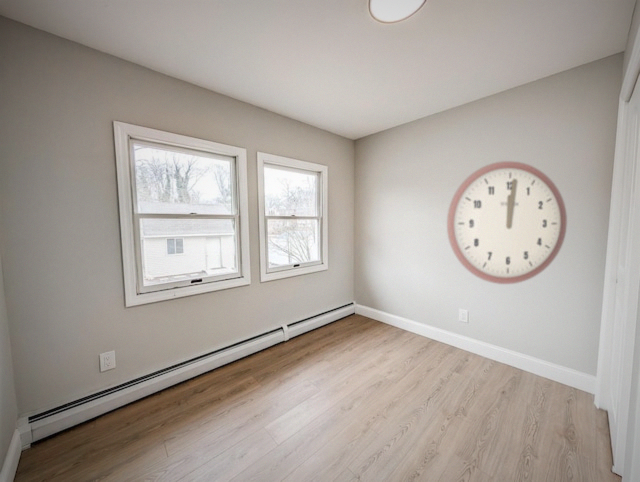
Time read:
12 h 01 min
